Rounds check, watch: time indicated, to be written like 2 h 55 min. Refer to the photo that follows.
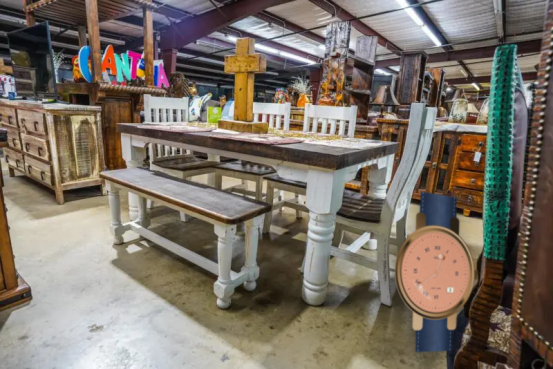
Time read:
12 h 39 min
